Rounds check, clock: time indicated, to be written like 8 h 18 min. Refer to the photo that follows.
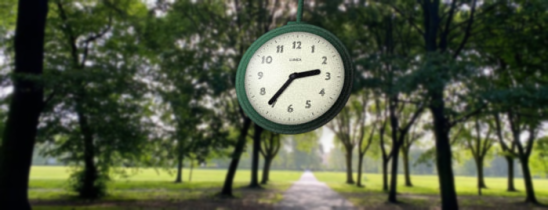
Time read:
2 h 36 min
